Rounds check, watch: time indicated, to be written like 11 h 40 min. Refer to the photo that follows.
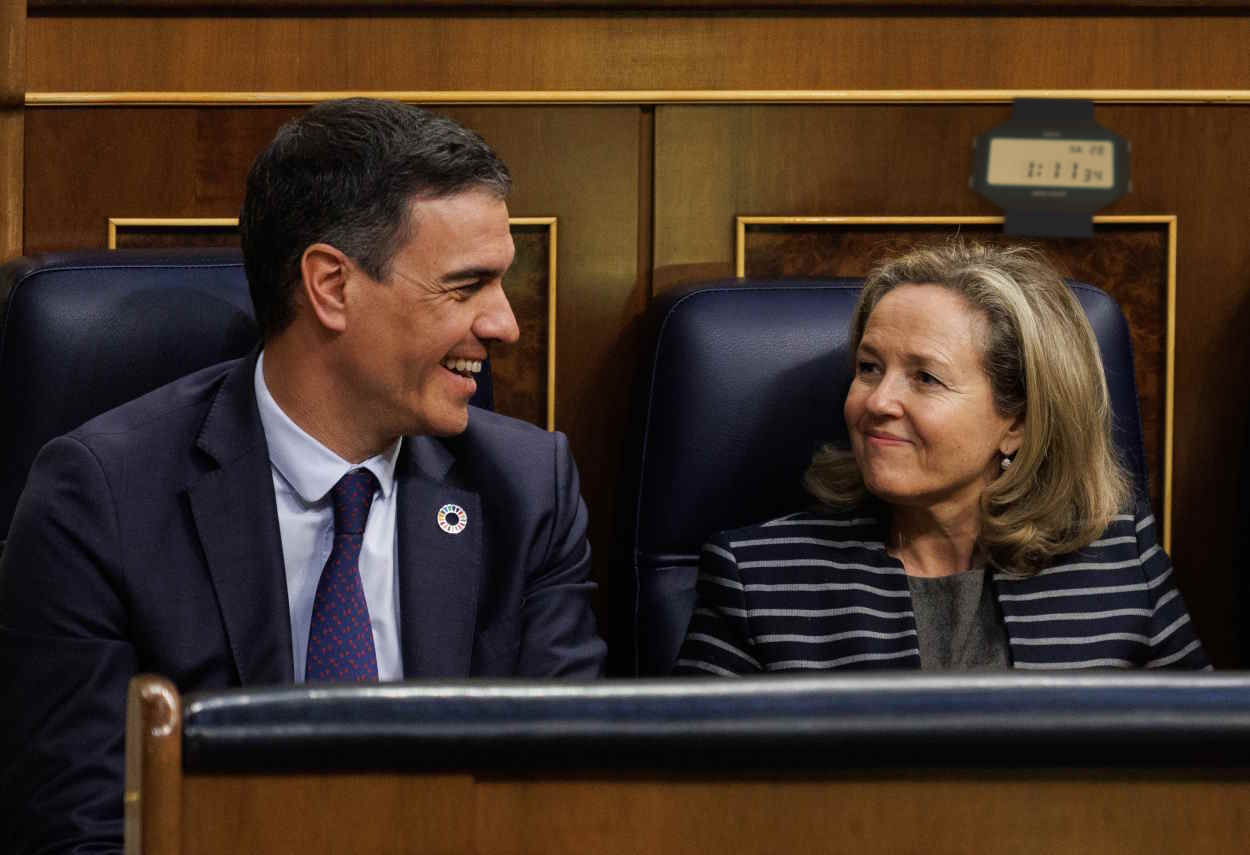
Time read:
1 h 11 min
